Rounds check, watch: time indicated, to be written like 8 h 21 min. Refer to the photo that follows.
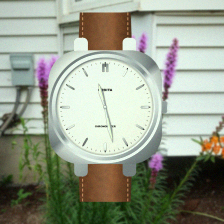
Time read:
11 h 28 min
